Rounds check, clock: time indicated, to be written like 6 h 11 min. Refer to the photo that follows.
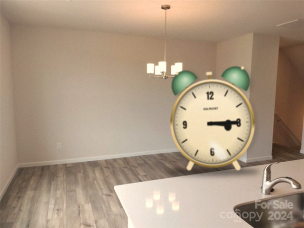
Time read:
3 h 15 min
